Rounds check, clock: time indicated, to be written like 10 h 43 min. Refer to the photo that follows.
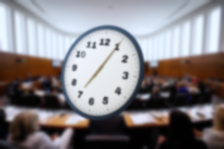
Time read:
7 h 05 min
